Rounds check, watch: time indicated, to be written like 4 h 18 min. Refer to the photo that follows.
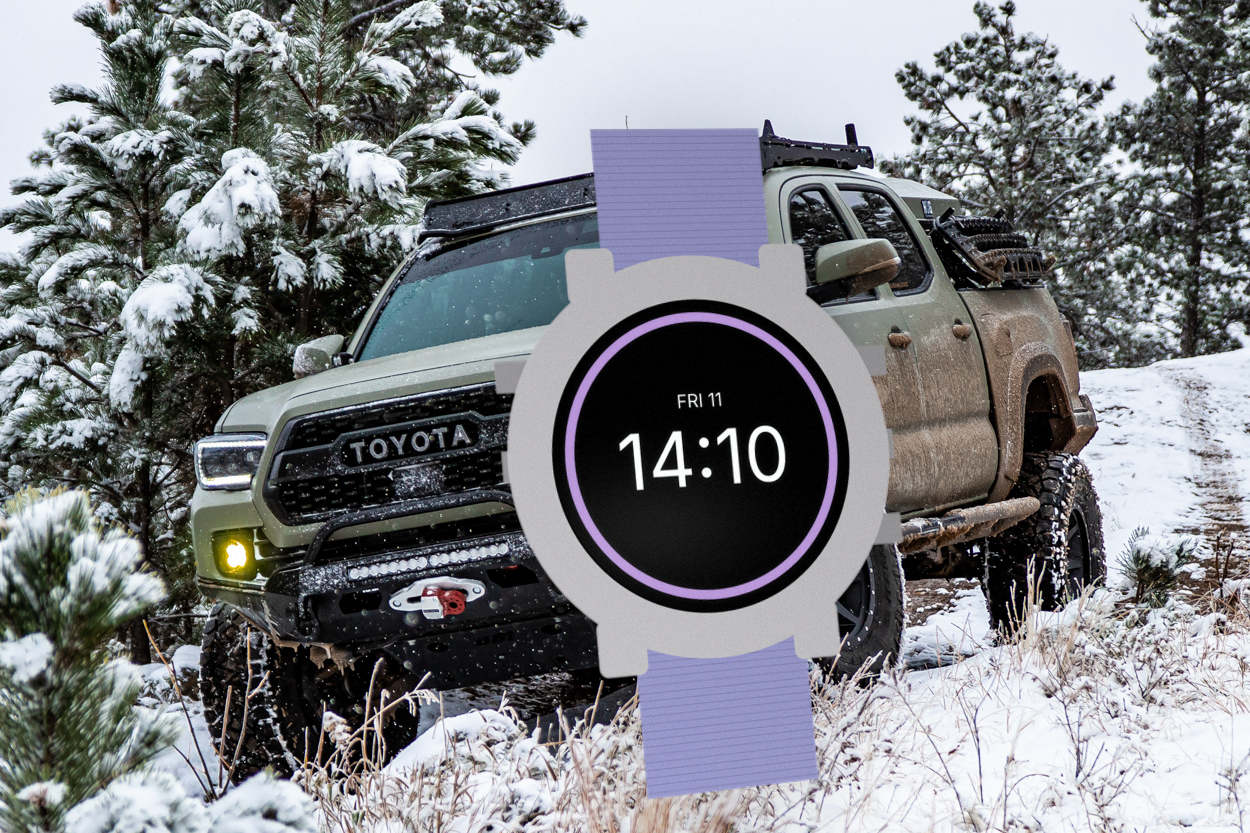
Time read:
14 h 10 min
